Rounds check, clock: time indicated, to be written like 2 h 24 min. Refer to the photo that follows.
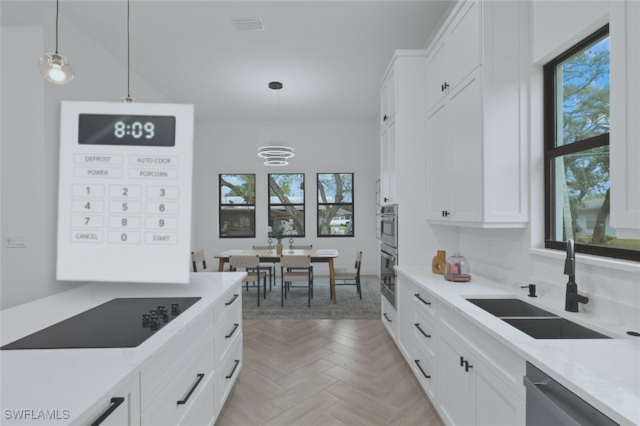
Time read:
8 h 09 min
